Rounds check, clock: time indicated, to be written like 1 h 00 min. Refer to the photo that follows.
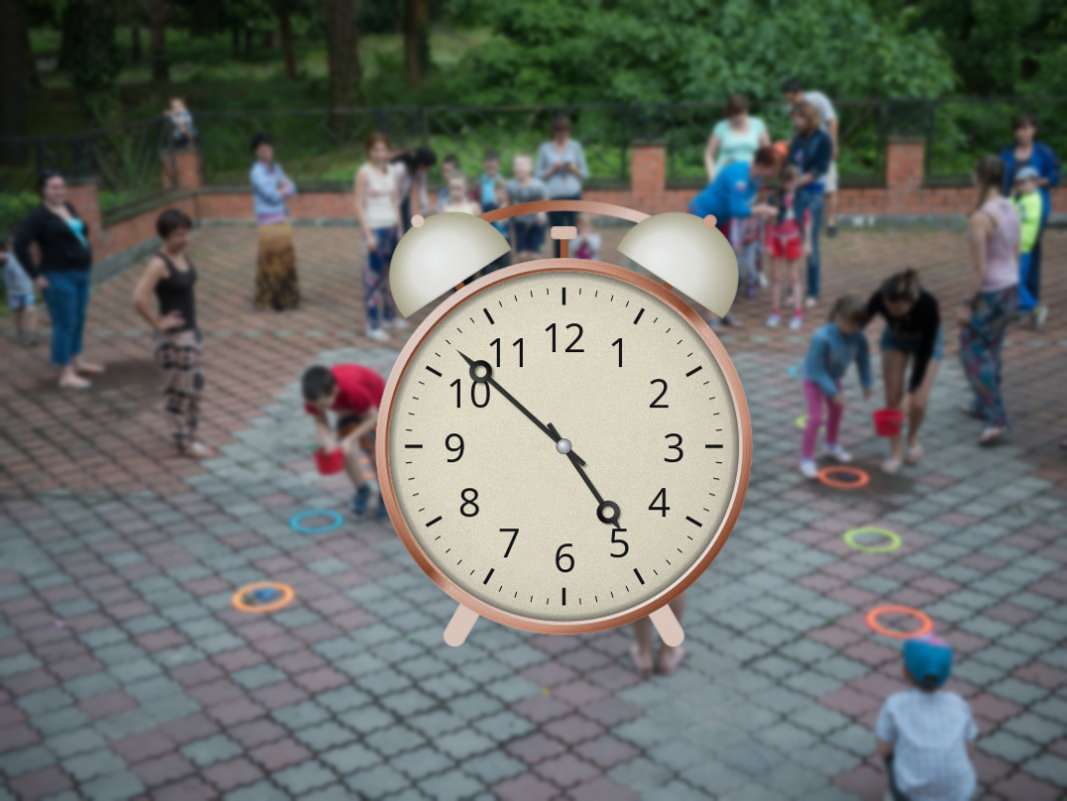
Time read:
4 h 52 min
